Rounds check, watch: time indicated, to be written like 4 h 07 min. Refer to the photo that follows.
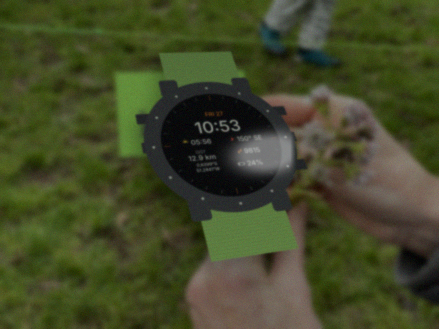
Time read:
10 h 53 min
